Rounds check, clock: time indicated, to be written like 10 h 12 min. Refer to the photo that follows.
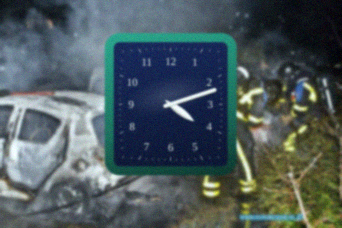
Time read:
4 h 12 min
